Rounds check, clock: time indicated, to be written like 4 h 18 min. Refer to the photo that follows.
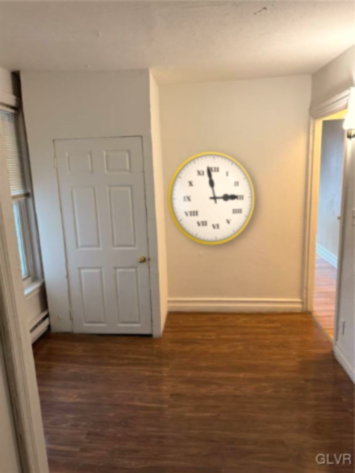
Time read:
2 h 58 min
